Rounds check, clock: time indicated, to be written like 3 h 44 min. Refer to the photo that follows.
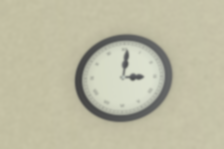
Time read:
3 h 01 min
